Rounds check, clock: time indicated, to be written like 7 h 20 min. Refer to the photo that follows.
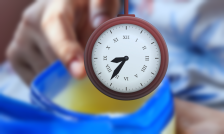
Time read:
8 h 36 min
